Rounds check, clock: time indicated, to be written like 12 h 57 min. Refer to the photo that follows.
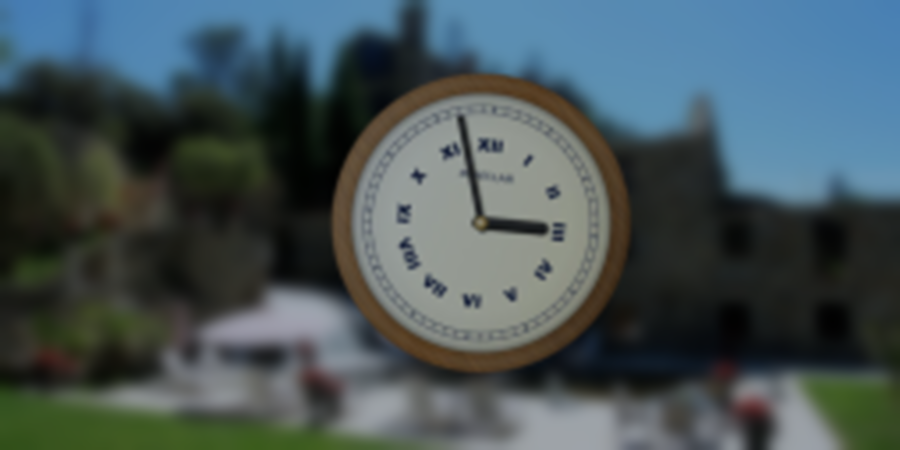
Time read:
2 h 57 min
